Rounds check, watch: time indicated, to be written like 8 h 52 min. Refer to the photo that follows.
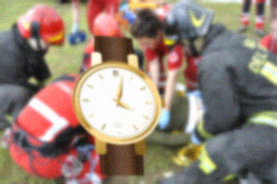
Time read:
4 h 02 min
